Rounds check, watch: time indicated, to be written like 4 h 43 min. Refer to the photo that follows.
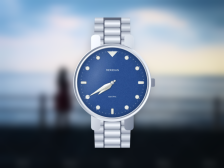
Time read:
7 h 40 min
